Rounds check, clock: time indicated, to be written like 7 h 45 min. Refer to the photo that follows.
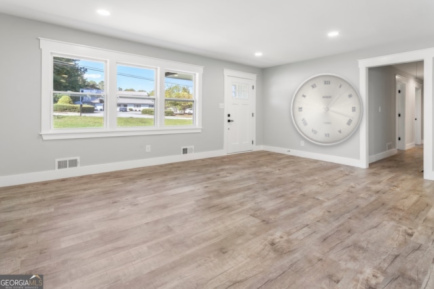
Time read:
1 h 18 min
